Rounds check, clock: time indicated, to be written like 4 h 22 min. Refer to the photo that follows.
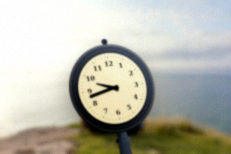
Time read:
9 h 43 min
